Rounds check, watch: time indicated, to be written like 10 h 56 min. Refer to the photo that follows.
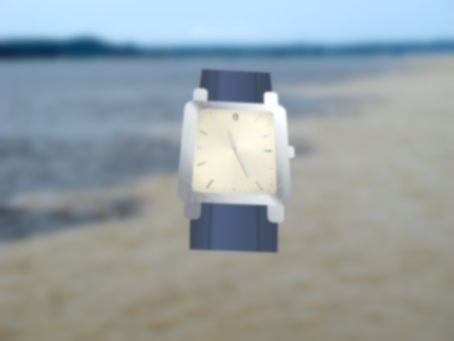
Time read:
11 h 26 min
